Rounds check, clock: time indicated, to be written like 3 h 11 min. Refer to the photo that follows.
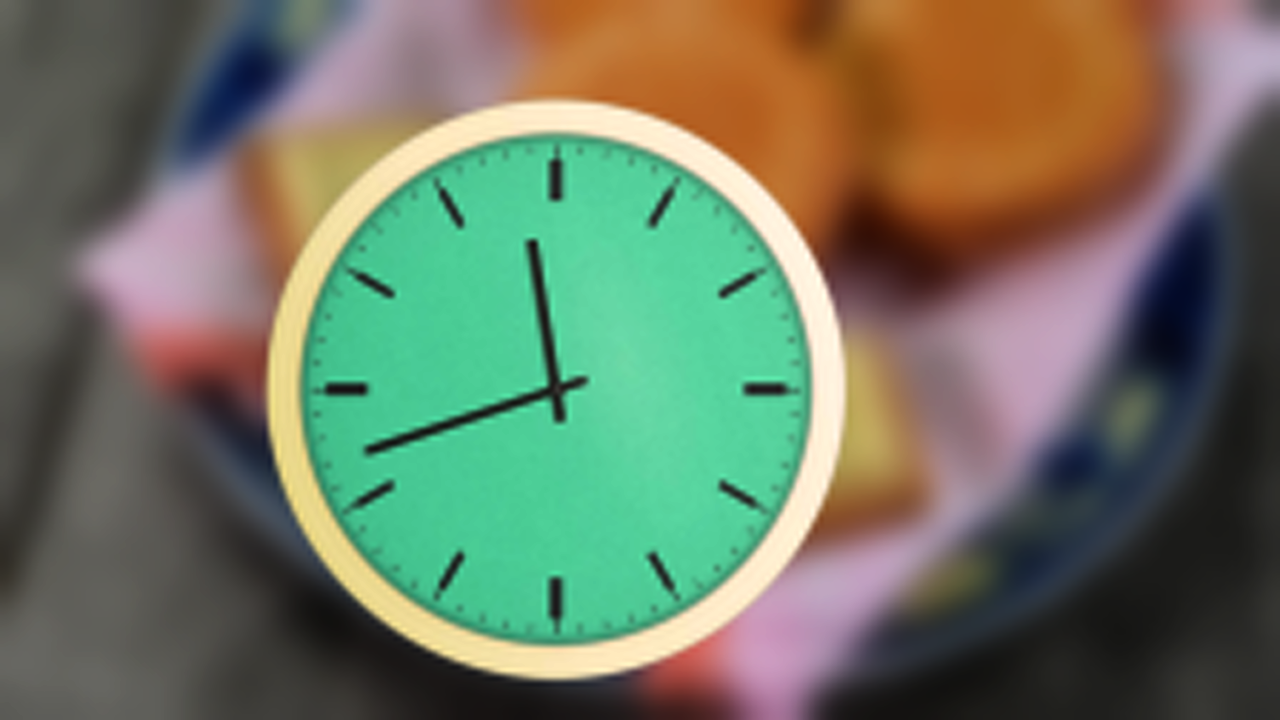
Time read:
11 h 42 min
